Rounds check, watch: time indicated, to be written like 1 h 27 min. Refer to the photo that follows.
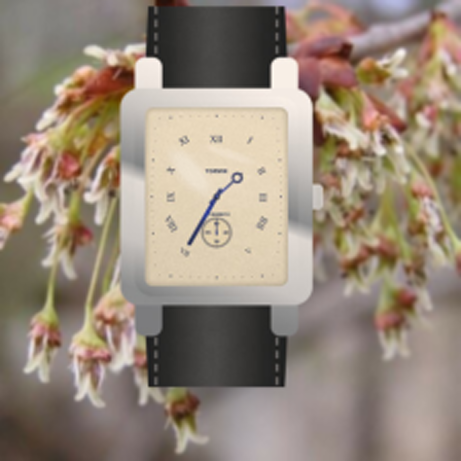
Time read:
1 h 35 min
